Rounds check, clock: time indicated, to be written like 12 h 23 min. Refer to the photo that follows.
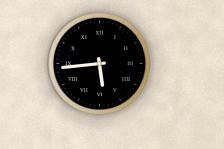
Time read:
5 h 44 min
